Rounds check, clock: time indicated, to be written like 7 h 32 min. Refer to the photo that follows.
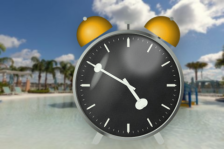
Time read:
4 h 50 min
